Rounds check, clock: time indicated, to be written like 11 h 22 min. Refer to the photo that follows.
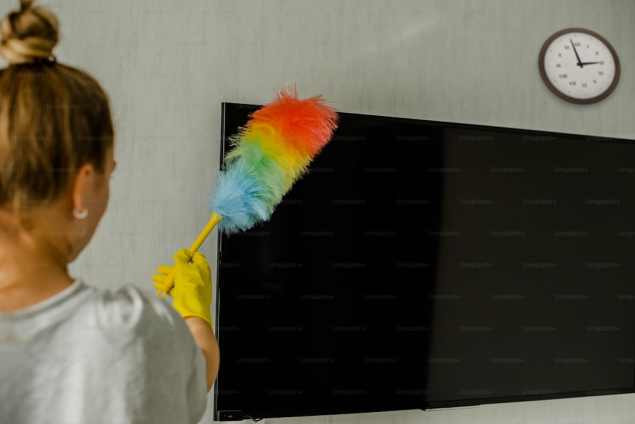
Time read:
2 h 58 min
